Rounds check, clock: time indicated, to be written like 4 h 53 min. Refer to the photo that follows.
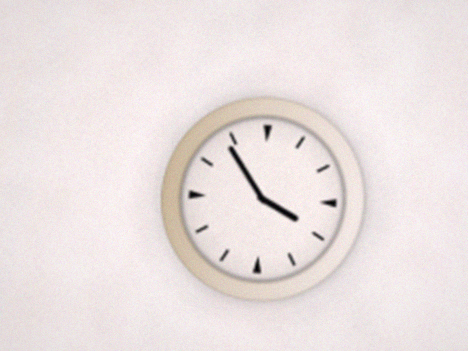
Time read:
3 h 54 min
